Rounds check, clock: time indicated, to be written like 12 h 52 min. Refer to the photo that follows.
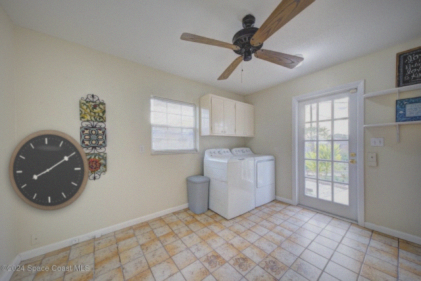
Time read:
8 h 10 min
